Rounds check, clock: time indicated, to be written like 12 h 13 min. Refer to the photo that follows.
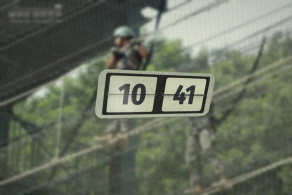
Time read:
10 h 41 min
